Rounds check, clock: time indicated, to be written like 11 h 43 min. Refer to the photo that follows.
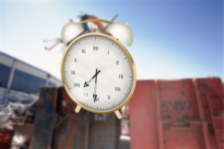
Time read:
7 h 31 min
